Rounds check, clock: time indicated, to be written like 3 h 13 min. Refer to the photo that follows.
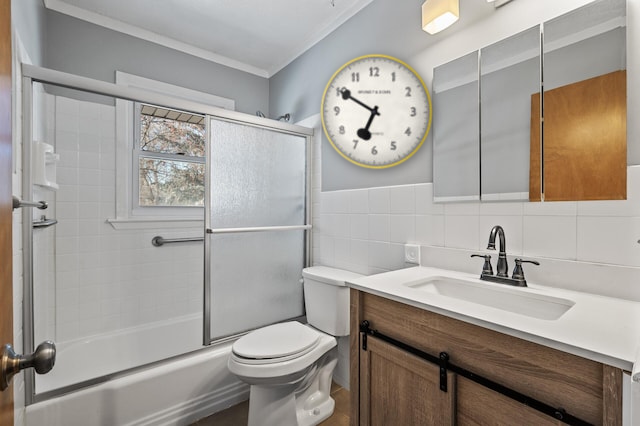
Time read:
6 h 50 min
